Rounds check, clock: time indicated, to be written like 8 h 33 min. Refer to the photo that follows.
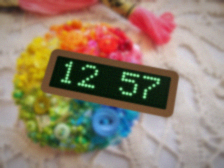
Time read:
12 h 57 min
